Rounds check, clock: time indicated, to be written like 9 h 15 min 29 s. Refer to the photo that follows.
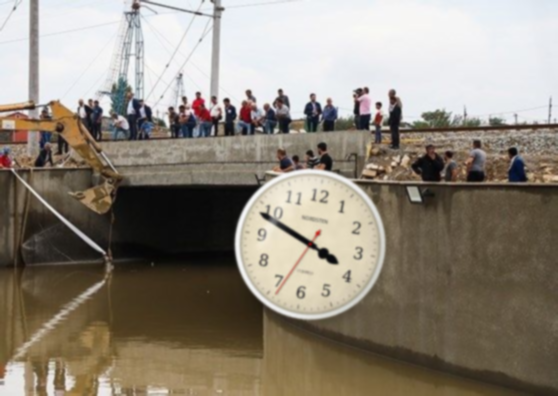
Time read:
3 h 48 min 34 s
